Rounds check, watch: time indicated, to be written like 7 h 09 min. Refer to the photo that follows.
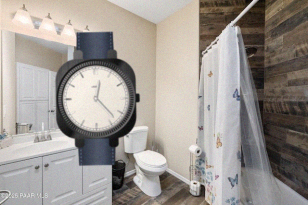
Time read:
12 h 23 min
